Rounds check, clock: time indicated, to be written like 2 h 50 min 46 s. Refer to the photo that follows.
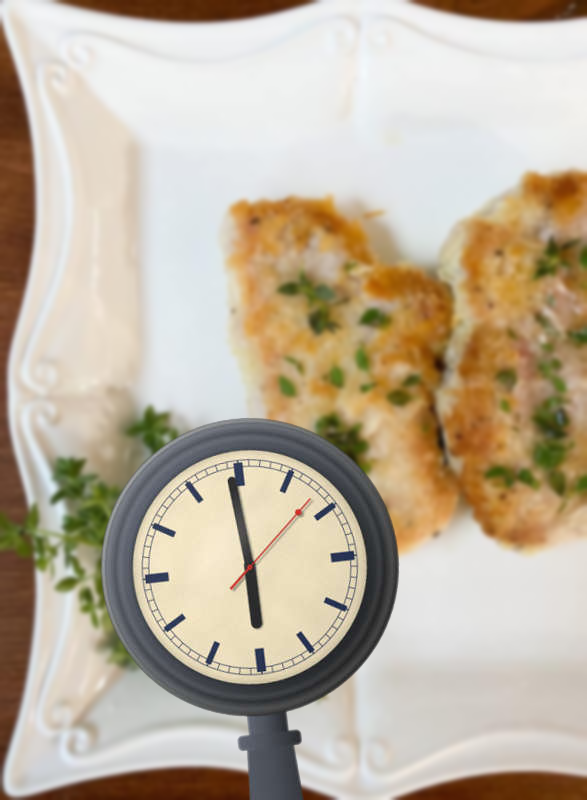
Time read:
5 h 59 min 08 s
